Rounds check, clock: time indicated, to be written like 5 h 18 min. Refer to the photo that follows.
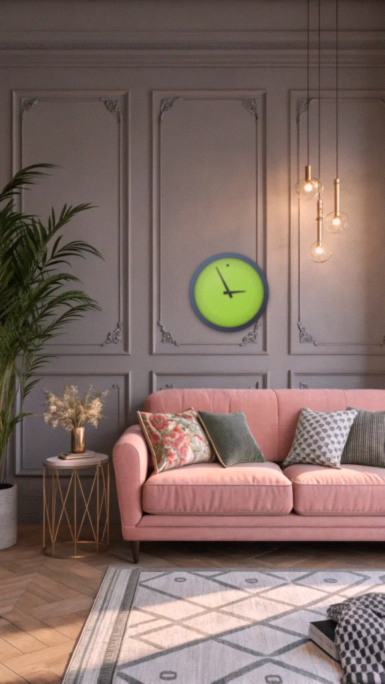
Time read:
2 h 56 min
